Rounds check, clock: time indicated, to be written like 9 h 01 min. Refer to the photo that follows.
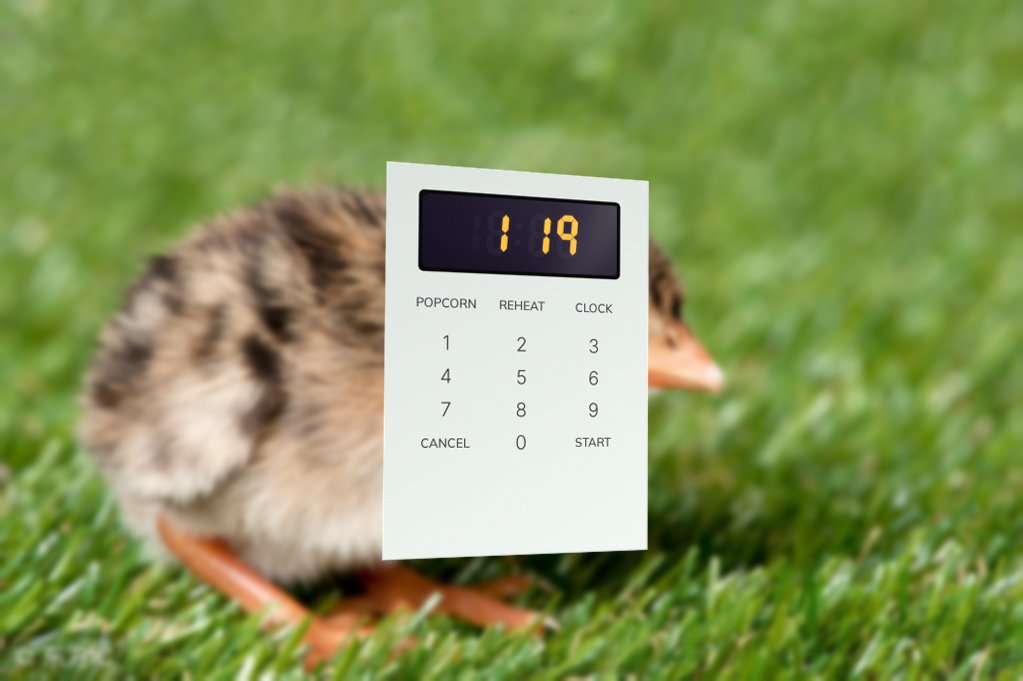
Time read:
1 h 19 min
